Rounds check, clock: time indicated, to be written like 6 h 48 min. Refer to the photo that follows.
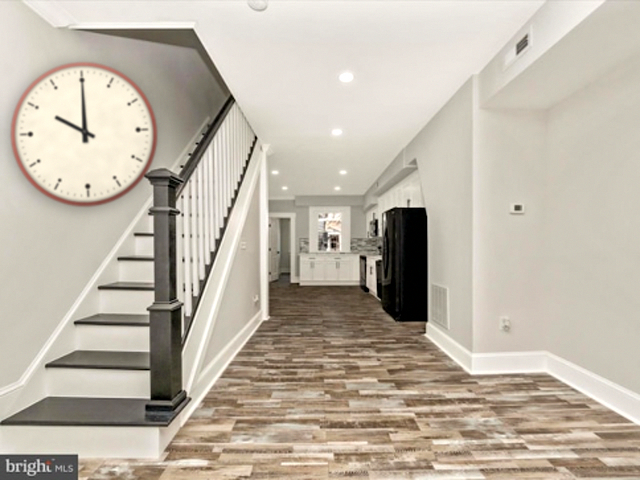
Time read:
10 h 00 min
